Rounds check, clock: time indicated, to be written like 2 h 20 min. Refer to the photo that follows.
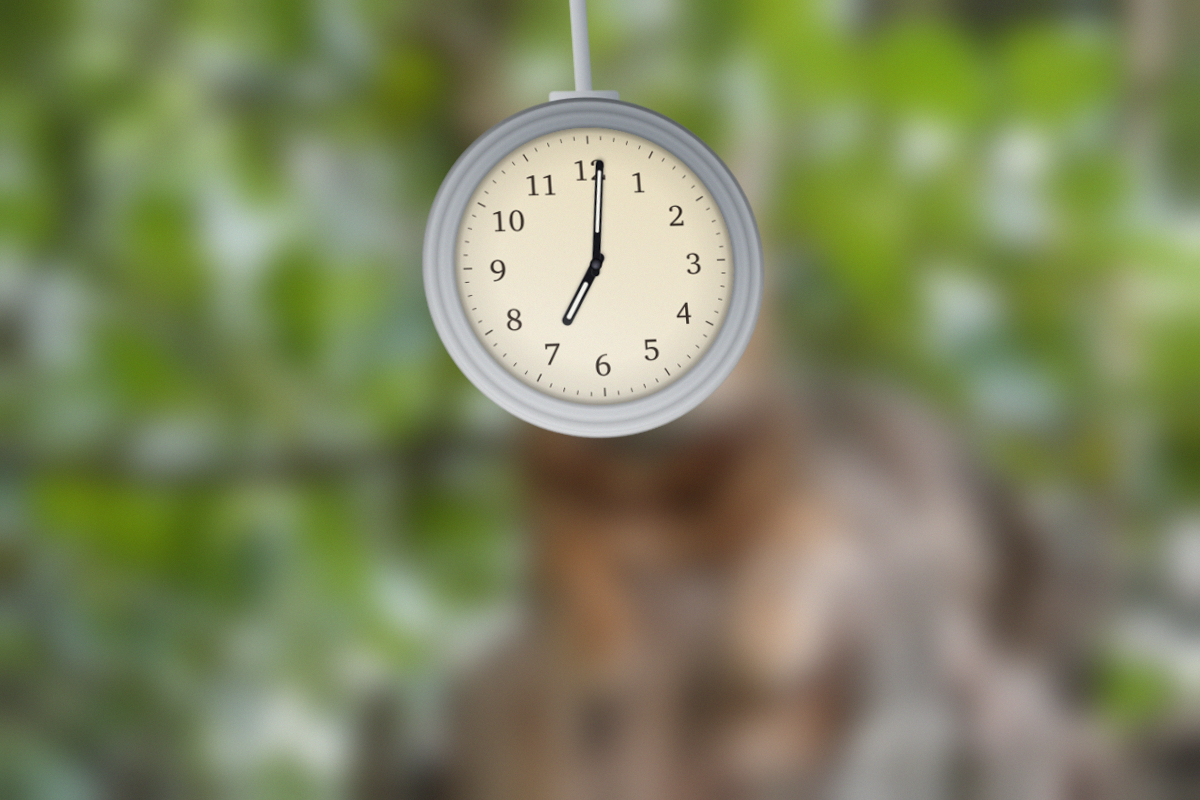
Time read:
7 h 01 min
